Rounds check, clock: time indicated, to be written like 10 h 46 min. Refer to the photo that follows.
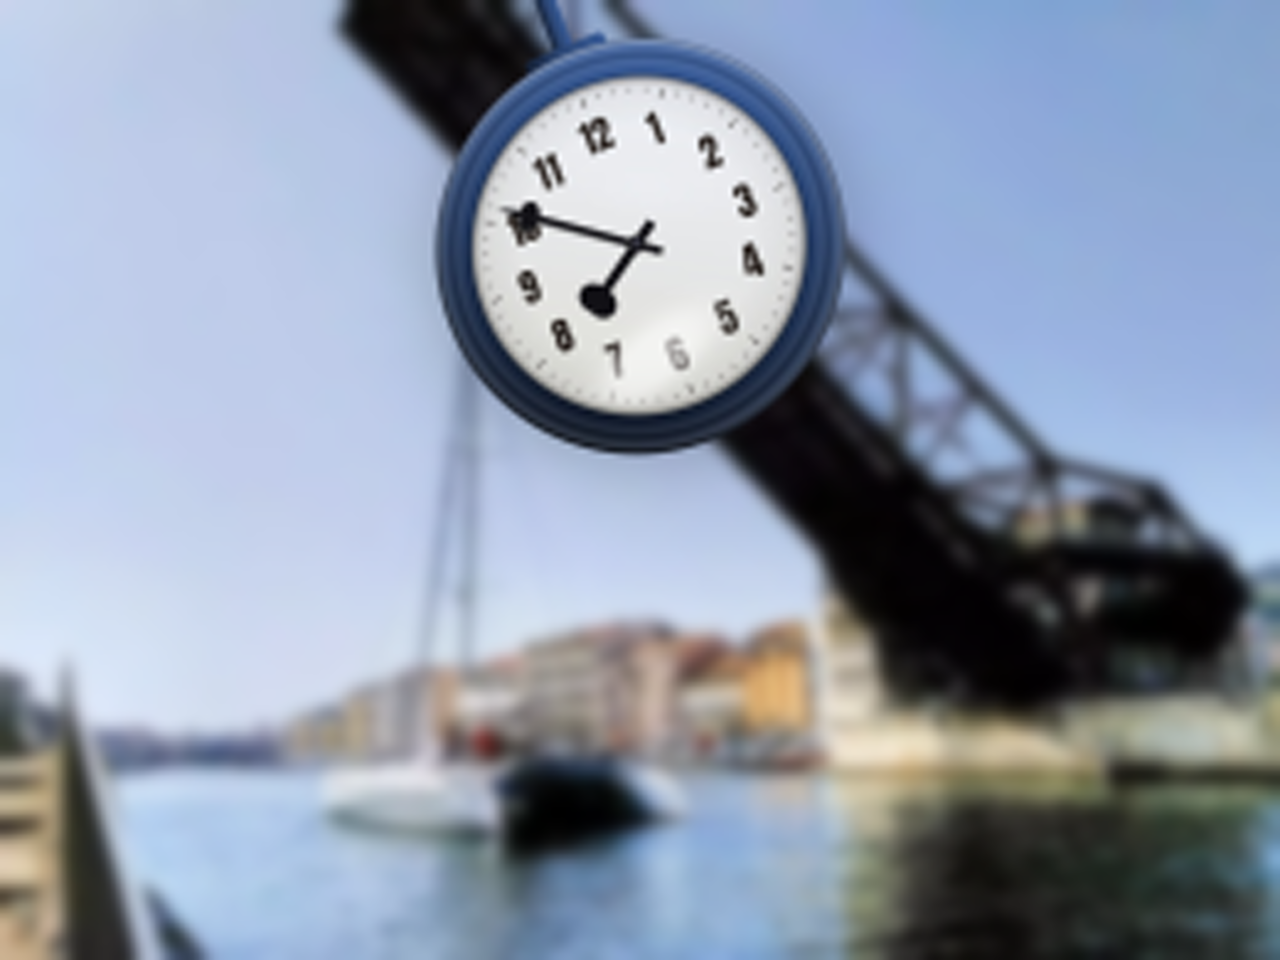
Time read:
7 h 51 min
